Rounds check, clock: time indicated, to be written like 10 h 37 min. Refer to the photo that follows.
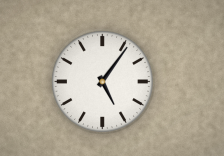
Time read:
5 h 06 min
